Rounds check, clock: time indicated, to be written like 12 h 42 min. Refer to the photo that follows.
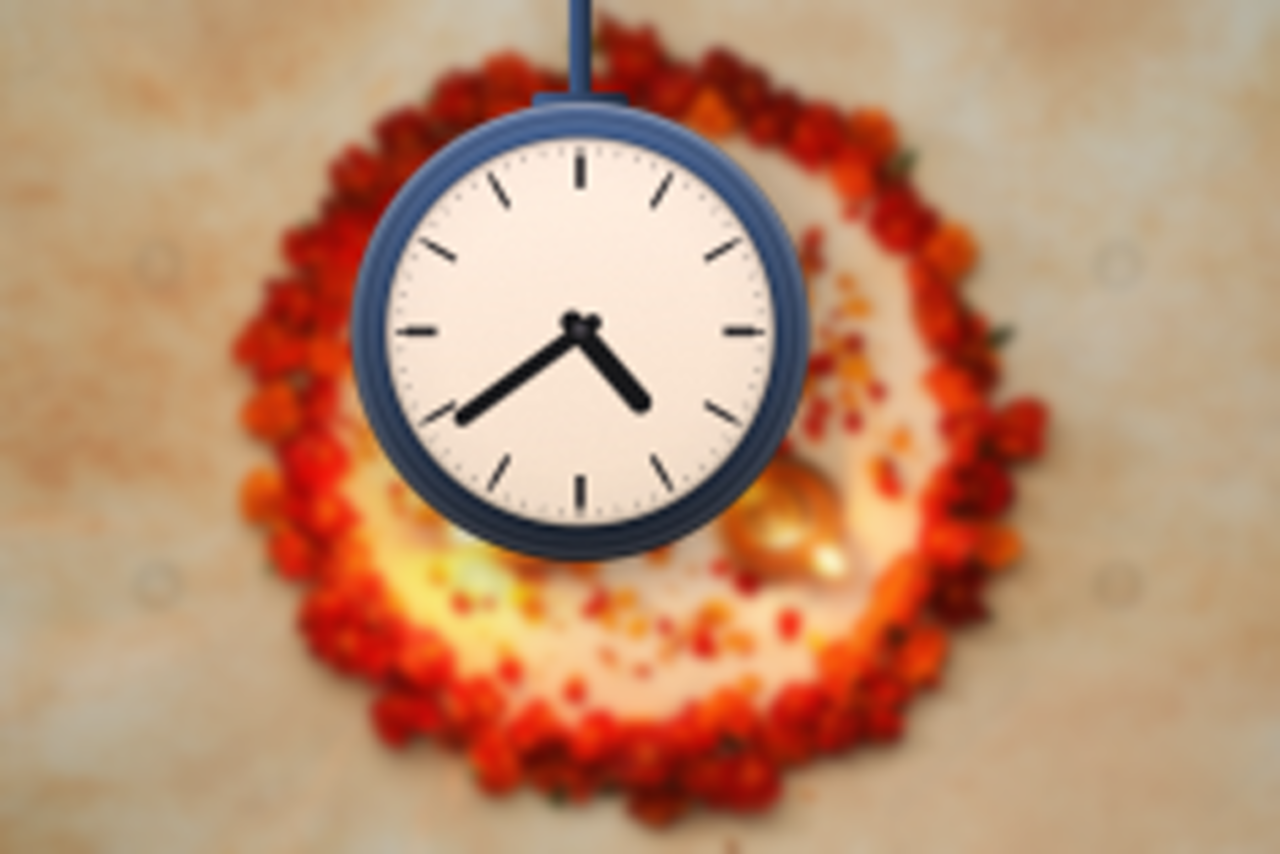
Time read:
4 h 39 min
